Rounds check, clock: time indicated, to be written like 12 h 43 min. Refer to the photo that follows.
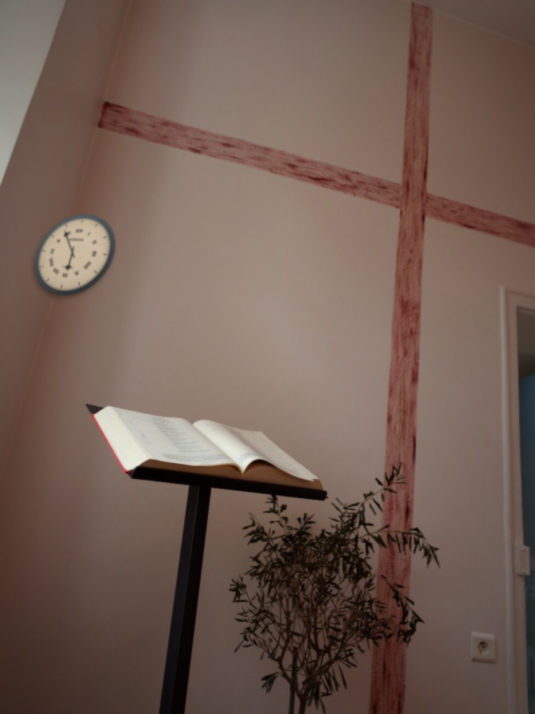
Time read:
5 h 54 min
